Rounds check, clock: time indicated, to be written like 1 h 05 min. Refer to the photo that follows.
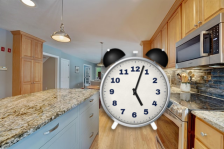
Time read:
5 h 03 min
